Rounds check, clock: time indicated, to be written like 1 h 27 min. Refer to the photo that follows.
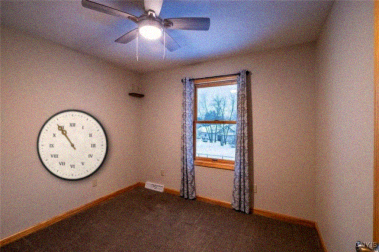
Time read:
10 h 54 min
